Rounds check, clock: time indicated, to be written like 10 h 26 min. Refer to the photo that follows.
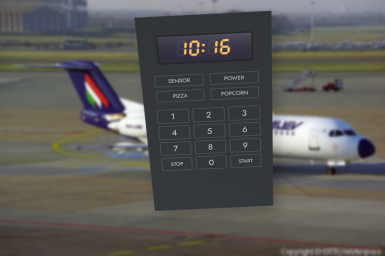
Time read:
10 h 16 min
